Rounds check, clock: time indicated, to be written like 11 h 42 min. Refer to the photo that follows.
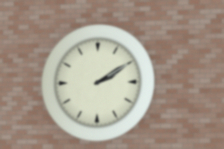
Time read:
2 h 10 min
